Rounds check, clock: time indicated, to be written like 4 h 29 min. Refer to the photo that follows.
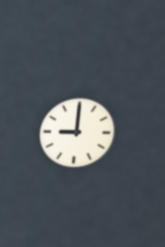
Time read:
9 h 00 min
